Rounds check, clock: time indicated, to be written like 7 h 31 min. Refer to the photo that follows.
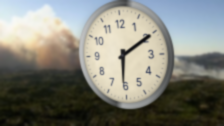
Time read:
6 h 10 min
